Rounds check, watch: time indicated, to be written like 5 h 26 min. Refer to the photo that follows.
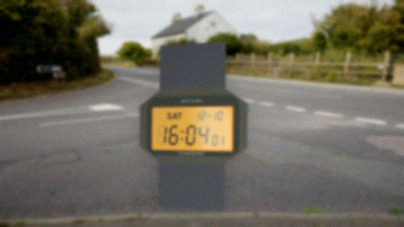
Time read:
16 h 04 min
